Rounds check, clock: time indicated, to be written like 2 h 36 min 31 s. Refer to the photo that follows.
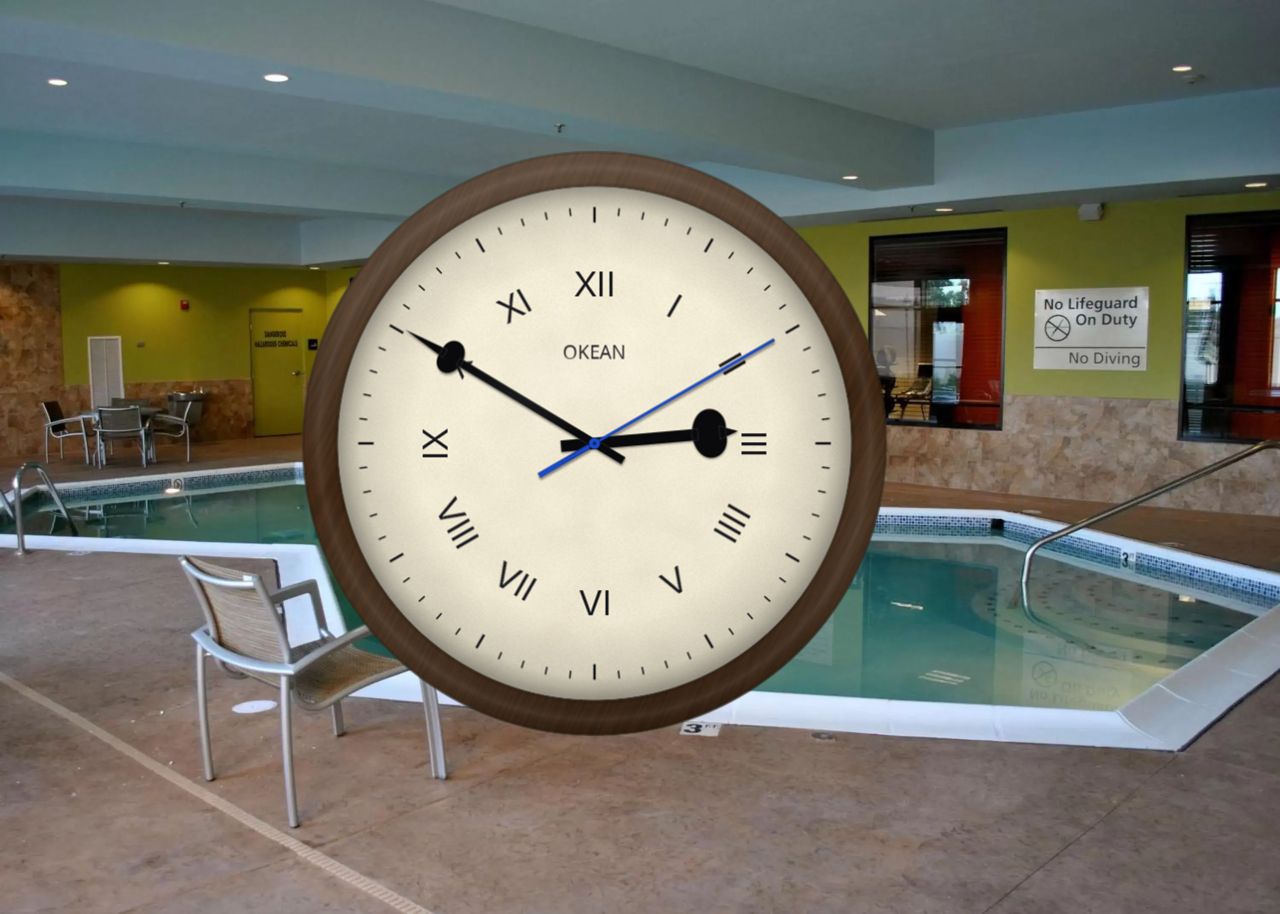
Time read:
2 h 50 min 10 s
